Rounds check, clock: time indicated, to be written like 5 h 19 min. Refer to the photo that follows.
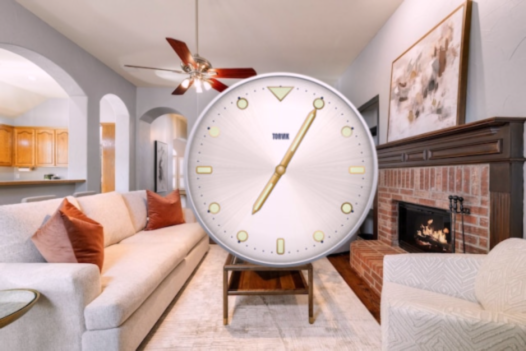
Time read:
7 h 05 min
